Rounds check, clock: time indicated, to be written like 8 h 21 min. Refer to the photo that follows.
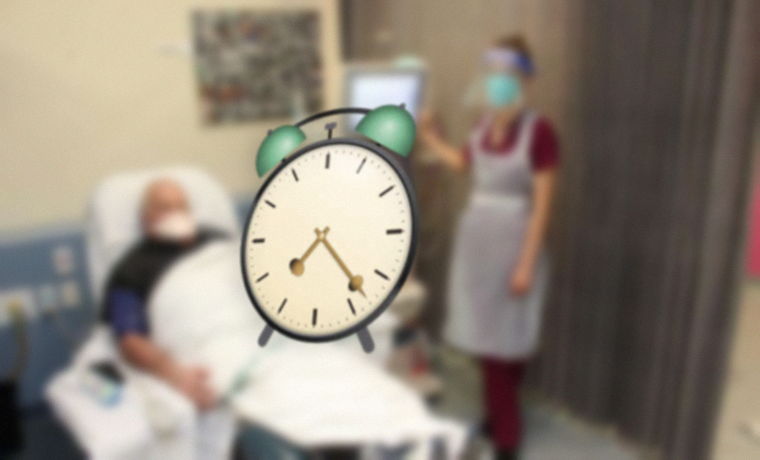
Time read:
7 h 23 min
